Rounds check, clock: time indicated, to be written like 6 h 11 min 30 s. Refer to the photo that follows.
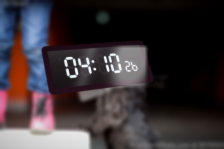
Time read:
4 h 10 min 26 s
